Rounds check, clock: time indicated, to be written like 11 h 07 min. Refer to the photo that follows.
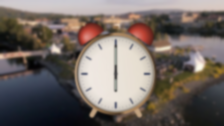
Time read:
6 h 00 min
